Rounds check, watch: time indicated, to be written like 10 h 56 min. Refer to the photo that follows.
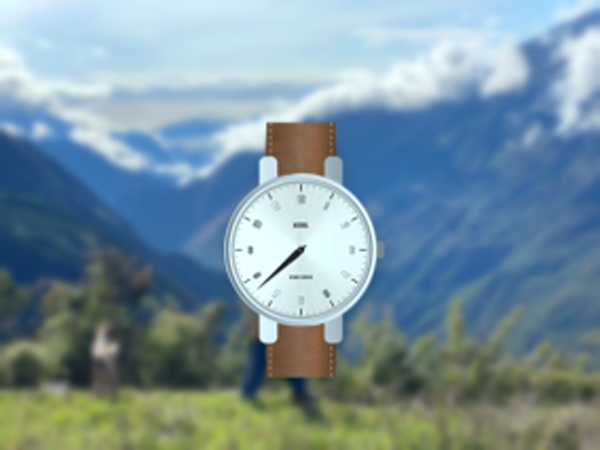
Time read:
7 h 38 min
